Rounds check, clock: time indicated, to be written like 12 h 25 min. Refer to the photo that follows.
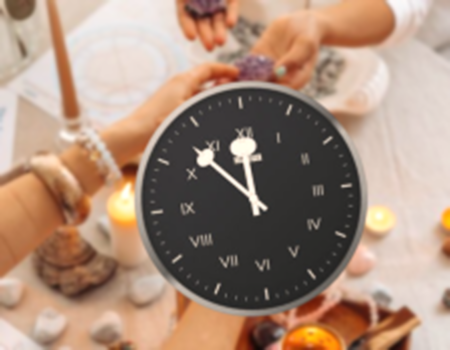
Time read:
11 h 53 min
